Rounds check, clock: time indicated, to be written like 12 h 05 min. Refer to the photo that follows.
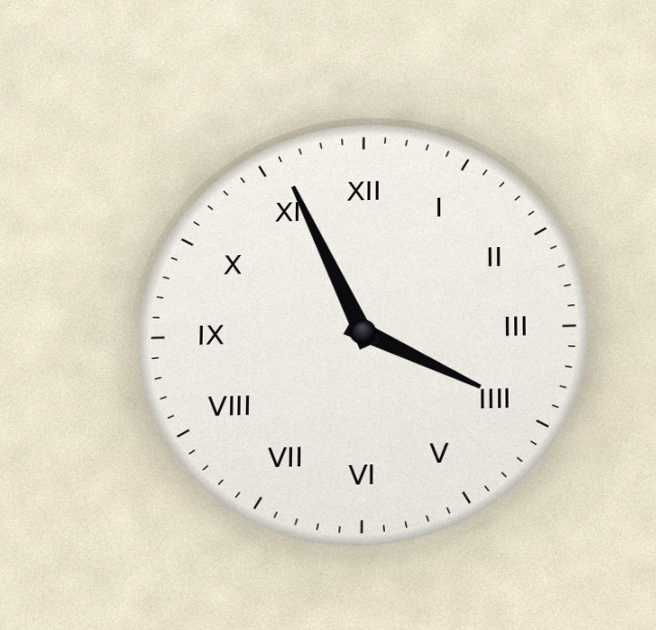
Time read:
3 h 56 min
